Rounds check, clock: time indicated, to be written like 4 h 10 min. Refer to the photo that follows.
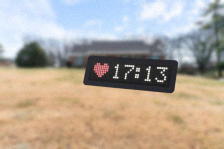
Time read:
17 h 13 min
